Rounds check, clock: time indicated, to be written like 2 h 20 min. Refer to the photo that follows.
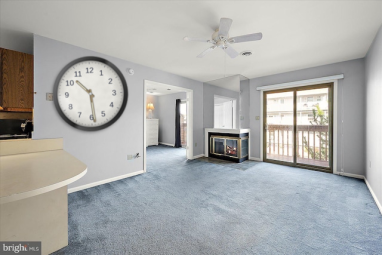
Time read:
10 h 29 min
